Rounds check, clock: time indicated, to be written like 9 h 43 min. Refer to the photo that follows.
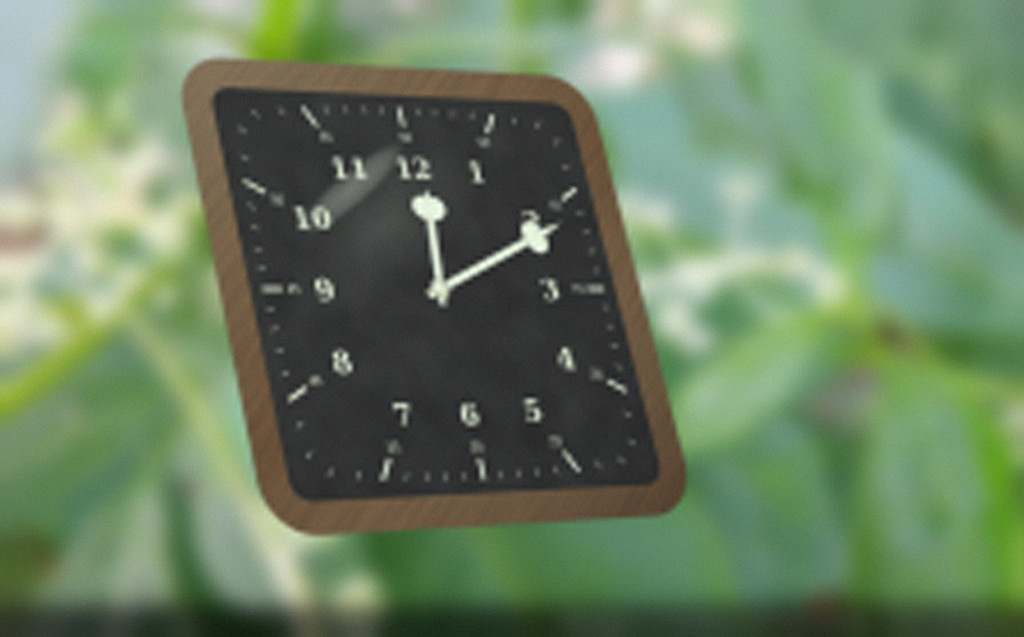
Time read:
12 h 11 min
